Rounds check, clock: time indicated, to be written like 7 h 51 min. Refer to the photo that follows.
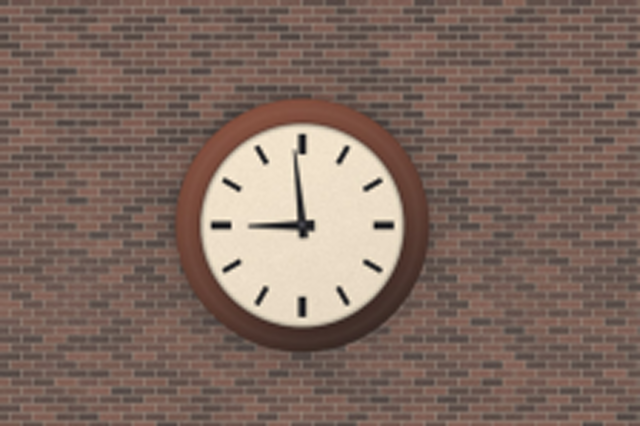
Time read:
8 h 59 min
